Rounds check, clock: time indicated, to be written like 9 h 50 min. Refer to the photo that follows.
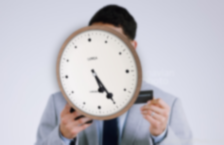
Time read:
5 h 25 min
